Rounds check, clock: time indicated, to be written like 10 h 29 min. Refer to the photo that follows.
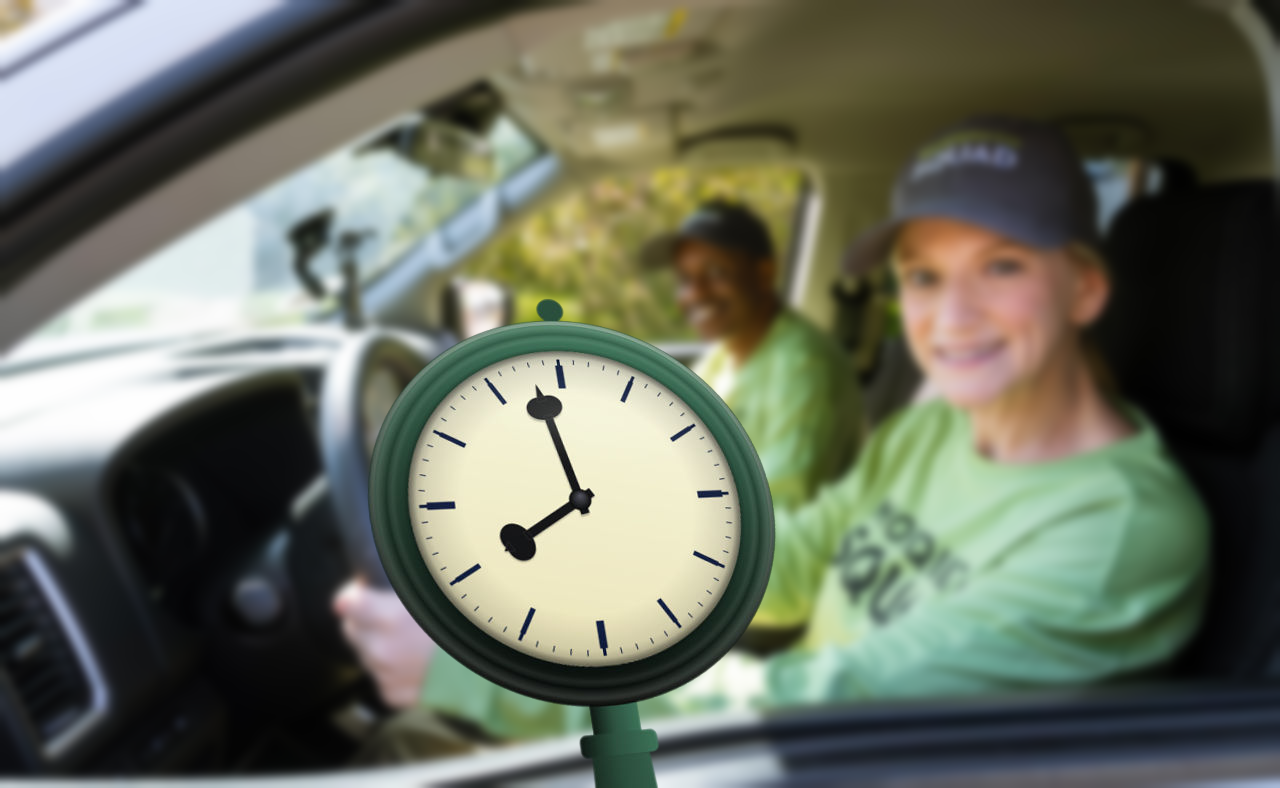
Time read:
7 h 58 min
